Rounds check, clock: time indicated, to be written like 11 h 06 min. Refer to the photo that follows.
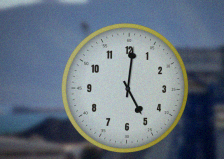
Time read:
5 h 01 min
